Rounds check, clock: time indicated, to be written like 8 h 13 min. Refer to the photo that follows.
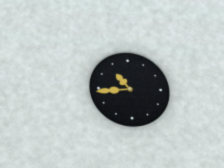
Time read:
10 h 44 min
